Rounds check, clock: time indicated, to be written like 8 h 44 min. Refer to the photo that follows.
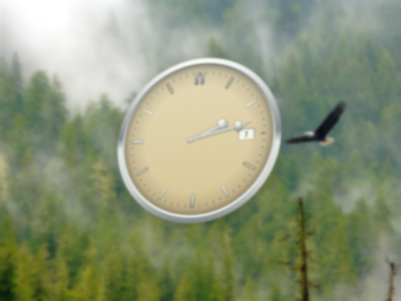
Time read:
2 h 13 min
